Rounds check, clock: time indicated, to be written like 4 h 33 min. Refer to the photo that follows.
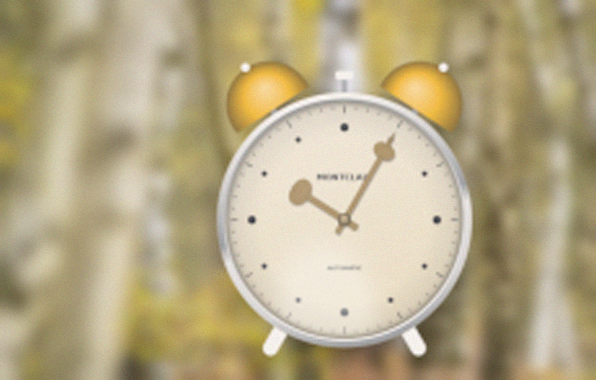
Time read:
10 h 05 min
